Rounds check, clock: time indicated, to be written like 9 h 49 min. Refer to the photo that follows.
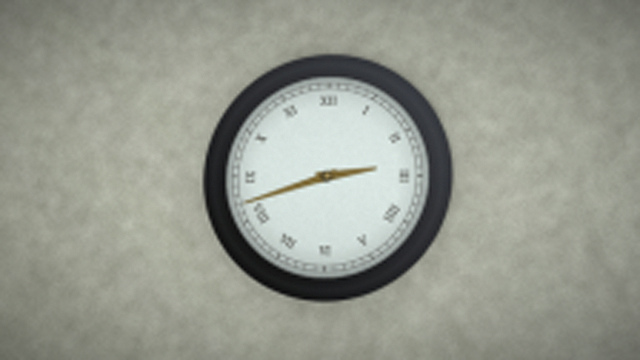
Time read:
2 h 42 min
